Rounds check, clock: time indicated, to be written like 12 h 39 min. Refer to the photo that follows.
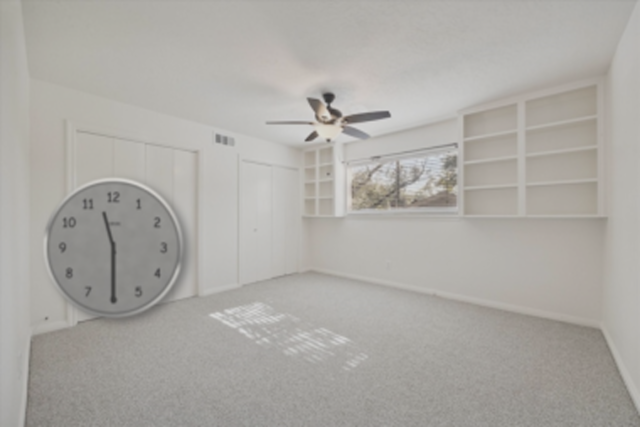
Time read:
11 h 30 min
